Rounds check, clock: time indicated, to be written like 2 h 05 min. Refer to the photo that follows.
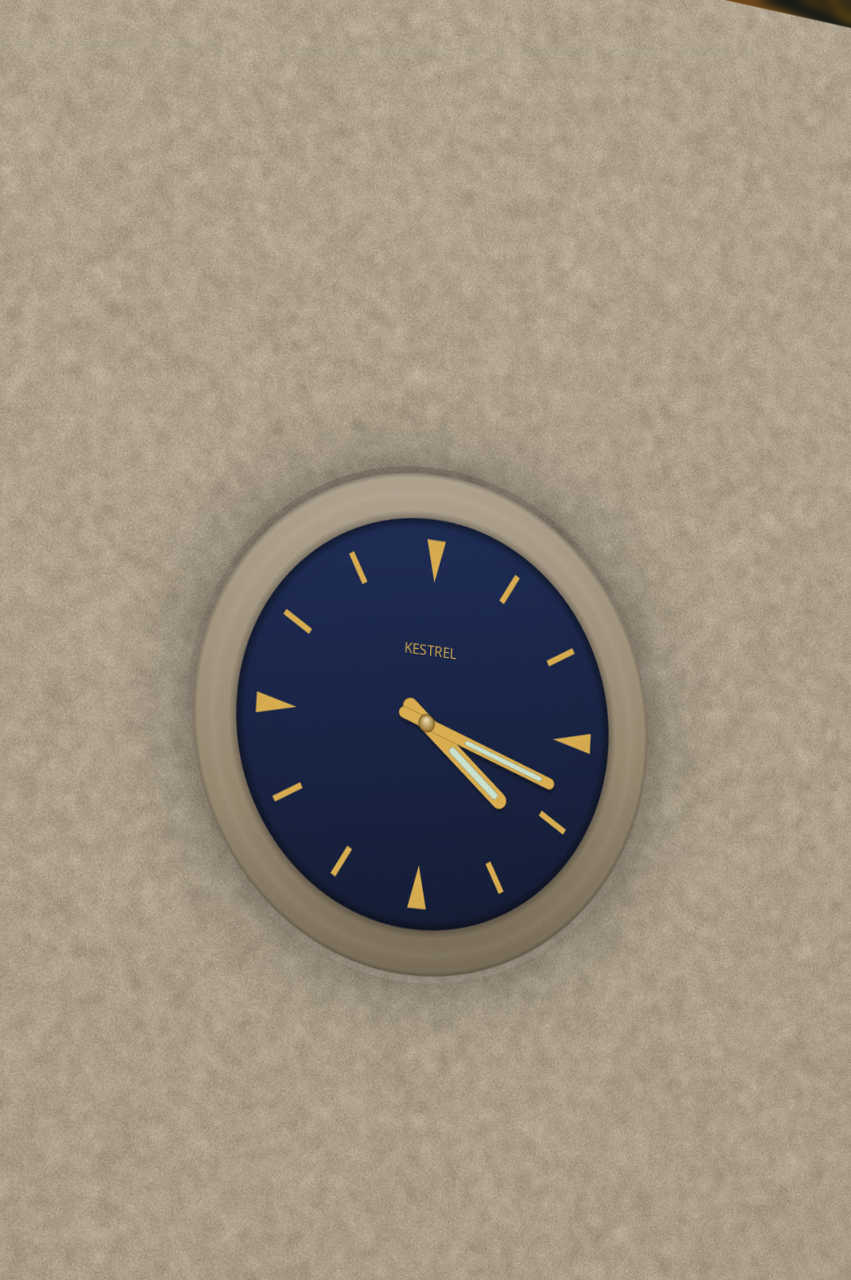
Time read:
4 h 18 min
